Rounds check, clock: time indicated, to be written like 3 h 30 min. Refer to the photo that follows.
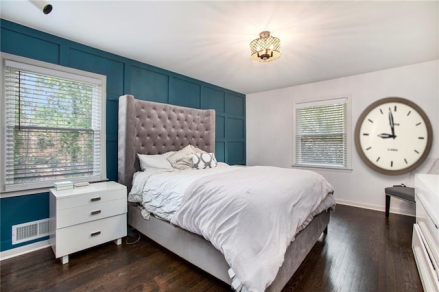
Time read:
8 h 58 min
